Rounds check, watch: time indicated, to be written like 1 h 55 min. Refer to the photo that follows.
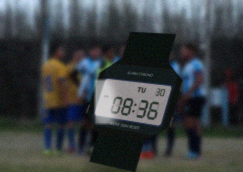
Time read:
8 h 36 min
